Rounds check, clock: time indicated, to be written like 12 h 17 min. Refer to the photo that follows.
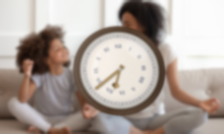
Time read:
6 h 39 min
